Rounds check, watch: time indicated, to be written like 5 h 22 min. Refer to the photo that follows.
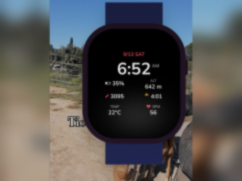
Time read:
6 h 52 min
